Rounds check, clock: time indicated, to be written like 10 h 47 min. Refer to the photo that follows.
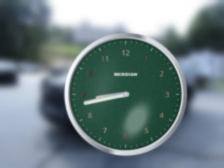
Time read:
8 h 43 min
